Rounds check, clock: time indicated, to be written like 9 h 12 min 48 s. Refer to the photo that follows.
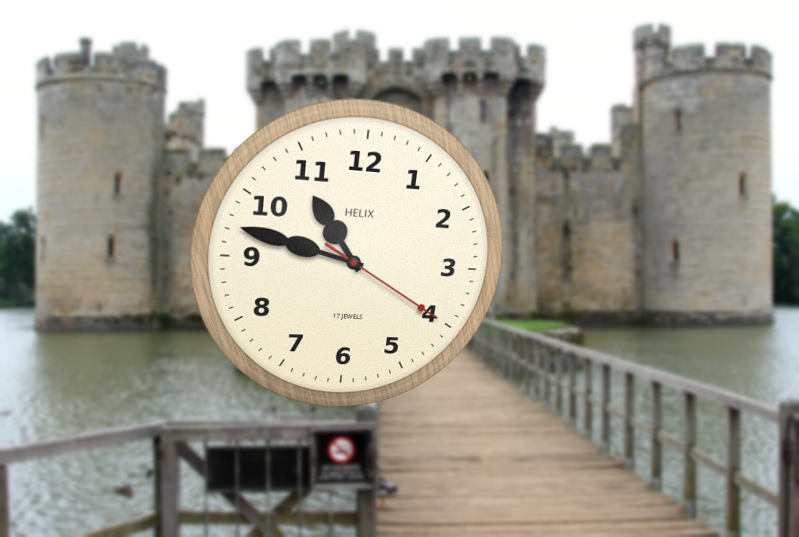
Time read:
10 h 47 min 20 s
